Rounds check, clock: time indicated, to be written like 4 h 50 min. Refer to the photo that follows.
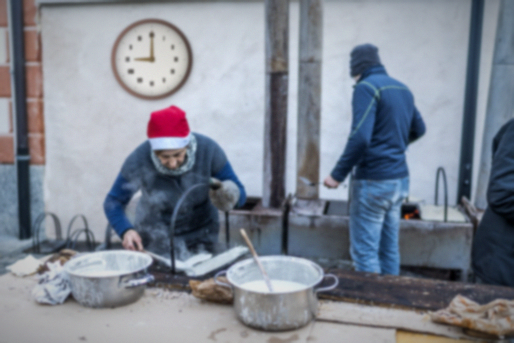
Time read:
9 h 00 min
